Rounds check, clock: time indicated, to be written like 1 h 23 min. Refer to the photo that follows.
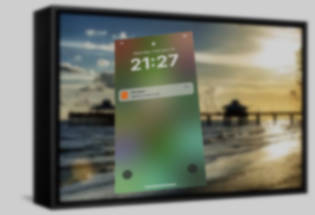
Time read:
21 h 27 min
